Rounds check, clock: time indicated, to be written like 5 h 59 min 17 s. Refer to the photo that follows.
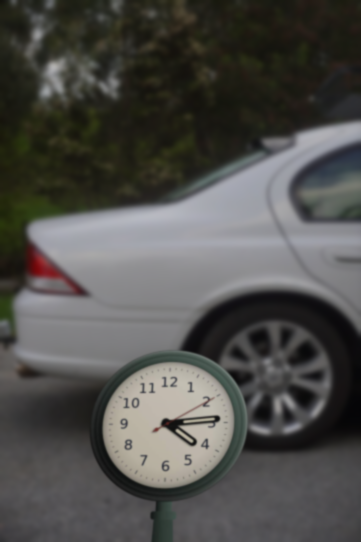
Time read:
4 h 14 min 10 s
